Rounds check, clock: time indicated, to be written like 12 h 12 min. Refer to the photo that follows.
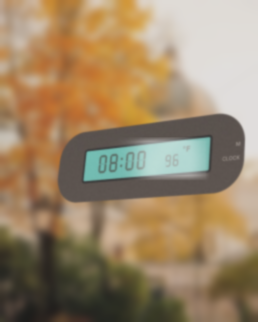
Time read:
8 h 00 min
